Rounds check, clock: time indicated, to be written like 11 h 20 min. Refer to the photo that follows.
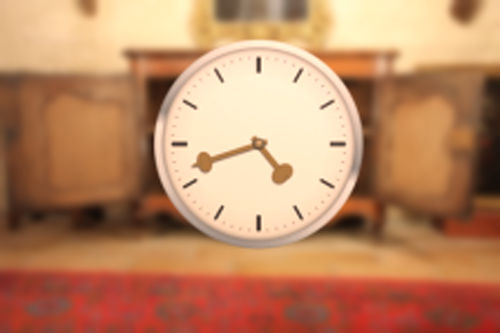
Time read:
4 h 42 min
